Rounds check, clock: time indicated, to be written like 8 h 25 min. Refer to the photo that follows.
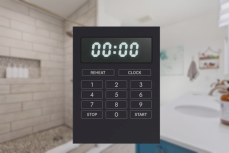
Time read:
0 h 00 min
